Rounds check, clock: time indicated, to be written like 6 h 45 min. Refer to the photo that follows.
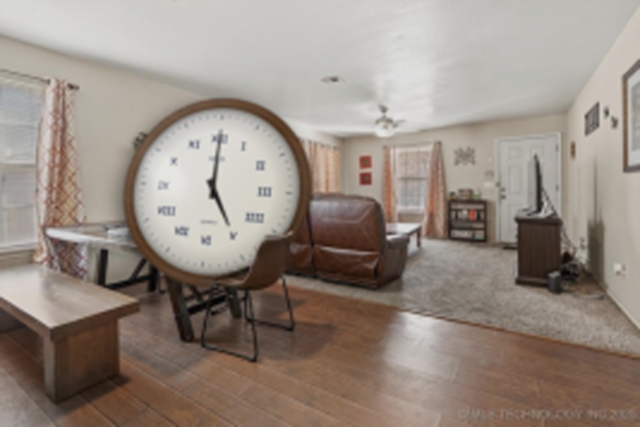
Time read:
5 h 00 min
